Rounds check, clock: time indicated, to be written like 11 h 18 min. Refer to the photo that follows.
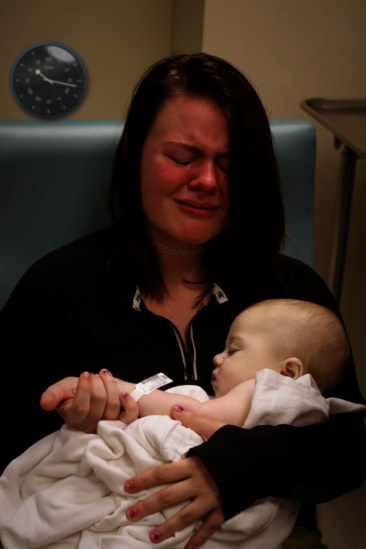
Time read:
10 h 17 min
